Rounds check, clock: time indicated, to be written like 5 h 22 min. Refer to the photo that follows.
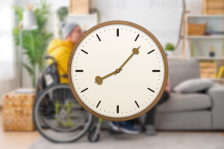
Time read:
8 h 07 min
